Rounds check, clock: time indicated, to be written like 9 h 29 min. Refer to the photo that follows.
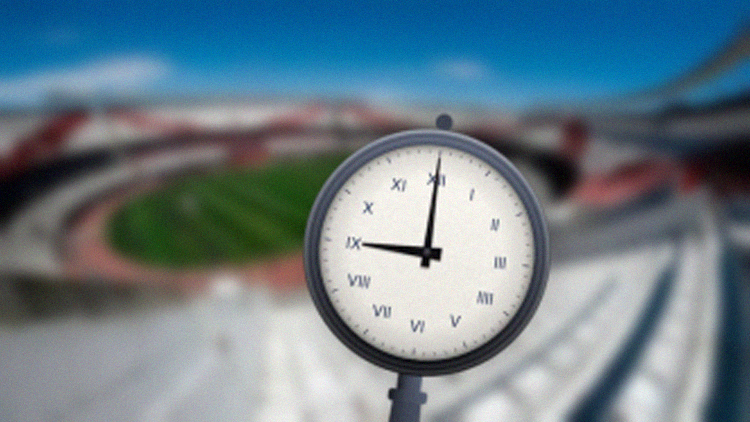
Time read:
9 h 00 min
